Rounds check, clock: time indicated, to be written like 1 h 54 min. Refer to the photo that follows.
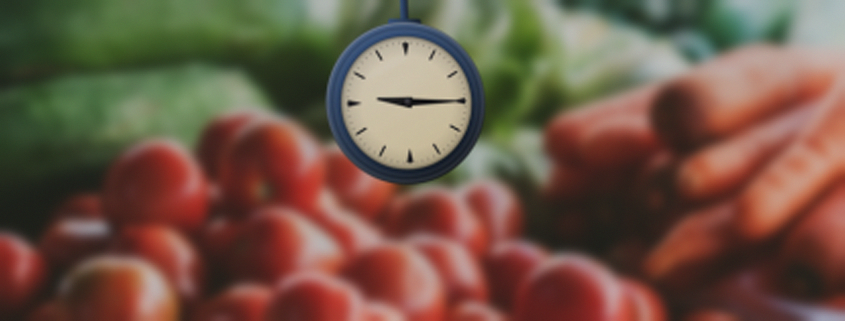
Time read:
9 h 15 min
